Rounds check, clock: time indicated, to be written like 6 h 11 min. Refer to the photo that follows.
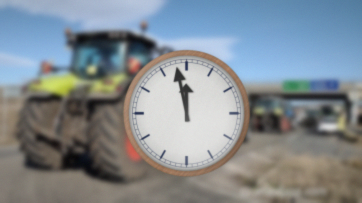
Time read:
11 h 58 min
